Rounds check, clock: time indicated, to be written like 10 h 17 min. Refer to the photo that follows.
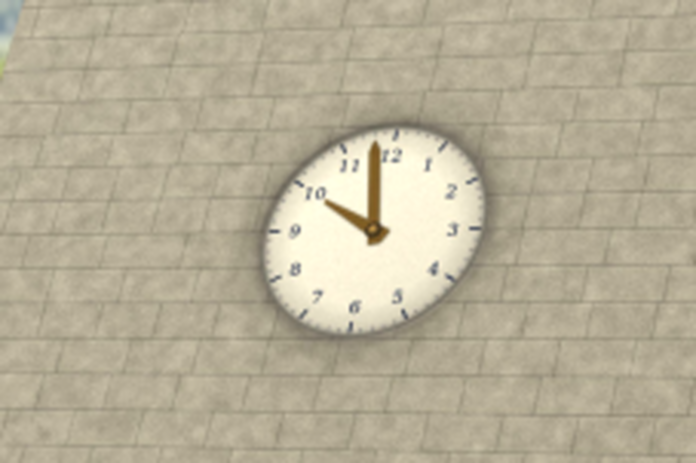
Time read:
9 h 58 min
